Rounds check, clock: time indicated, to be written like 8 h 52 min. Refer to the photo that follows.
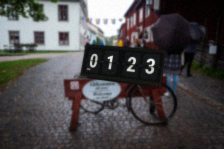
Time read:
1 h 23 min
